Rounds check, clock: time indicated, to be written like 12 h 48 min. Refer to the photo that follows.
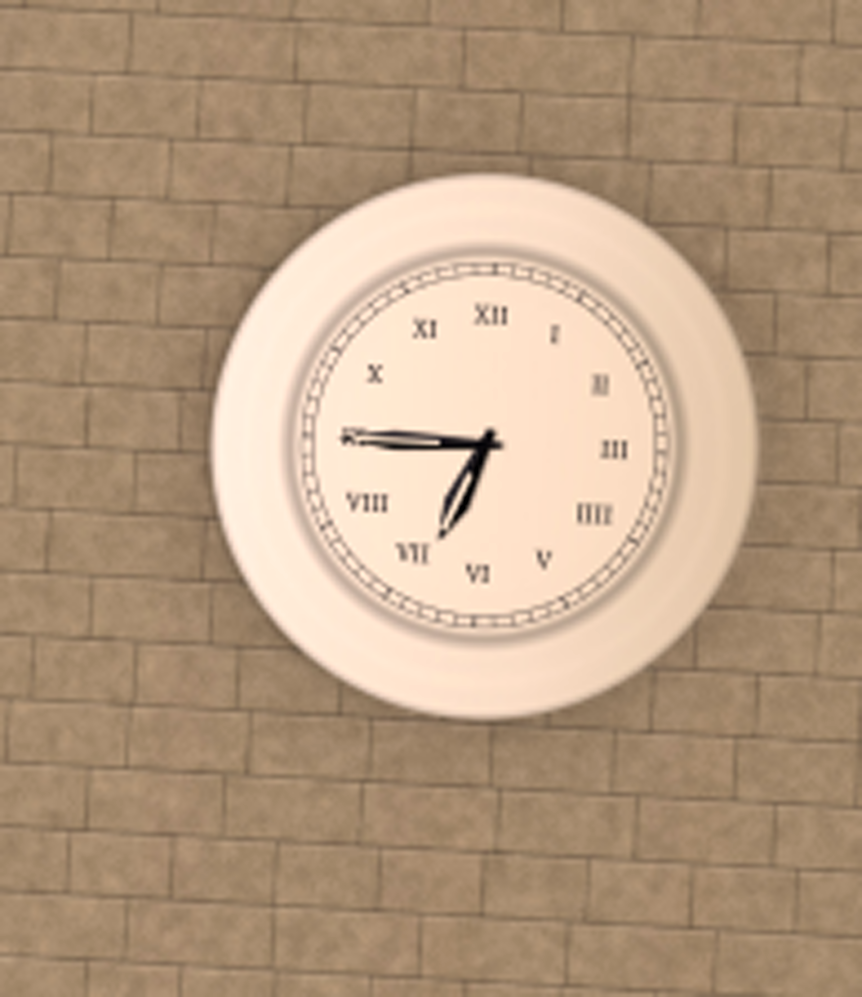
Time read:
6 h 45 min
